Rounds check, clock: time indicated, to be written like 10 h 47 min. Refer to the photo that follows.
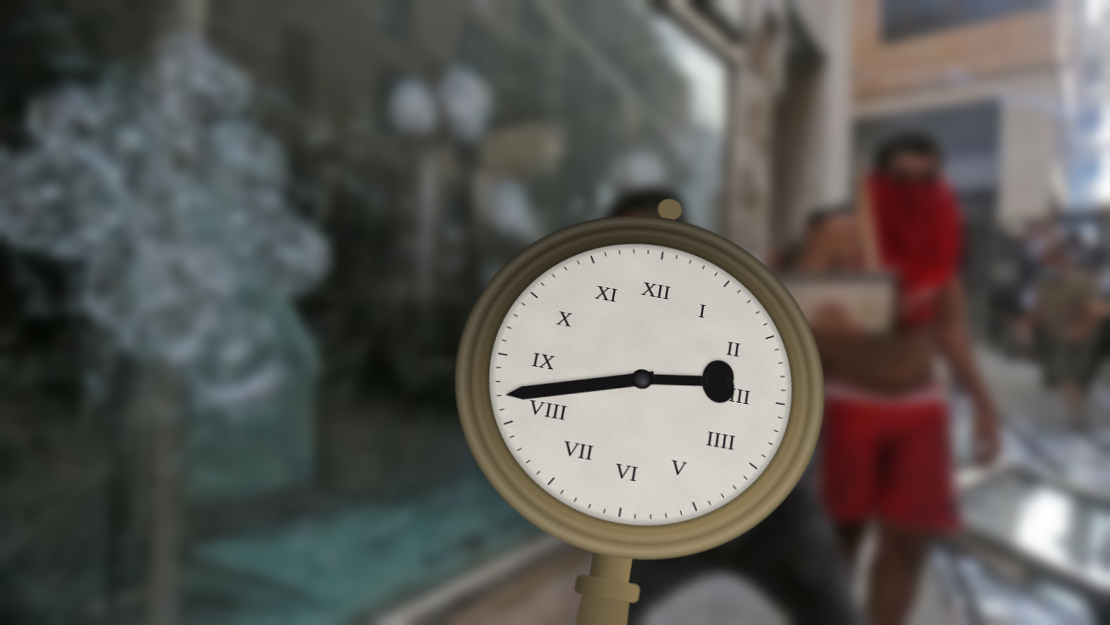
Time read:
2 h 42 min
